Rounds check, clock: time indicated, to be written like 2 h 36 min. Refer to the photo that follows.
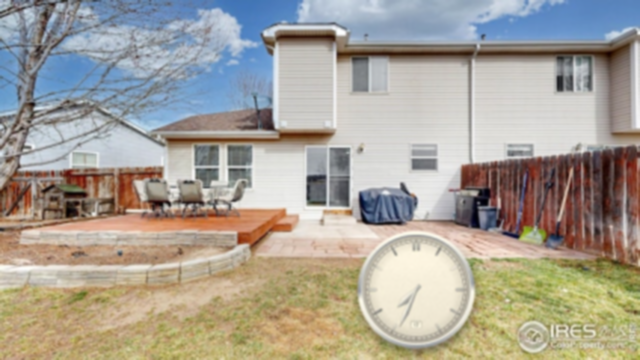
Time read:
7 h 34 min
